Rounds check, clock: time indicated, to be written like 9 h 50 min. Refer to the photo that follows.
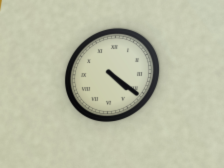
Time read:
4 h 21 min
